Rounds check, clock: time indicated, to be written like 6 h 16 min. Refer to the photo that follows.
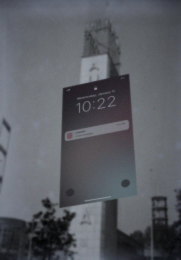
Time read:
10 h 22 min
